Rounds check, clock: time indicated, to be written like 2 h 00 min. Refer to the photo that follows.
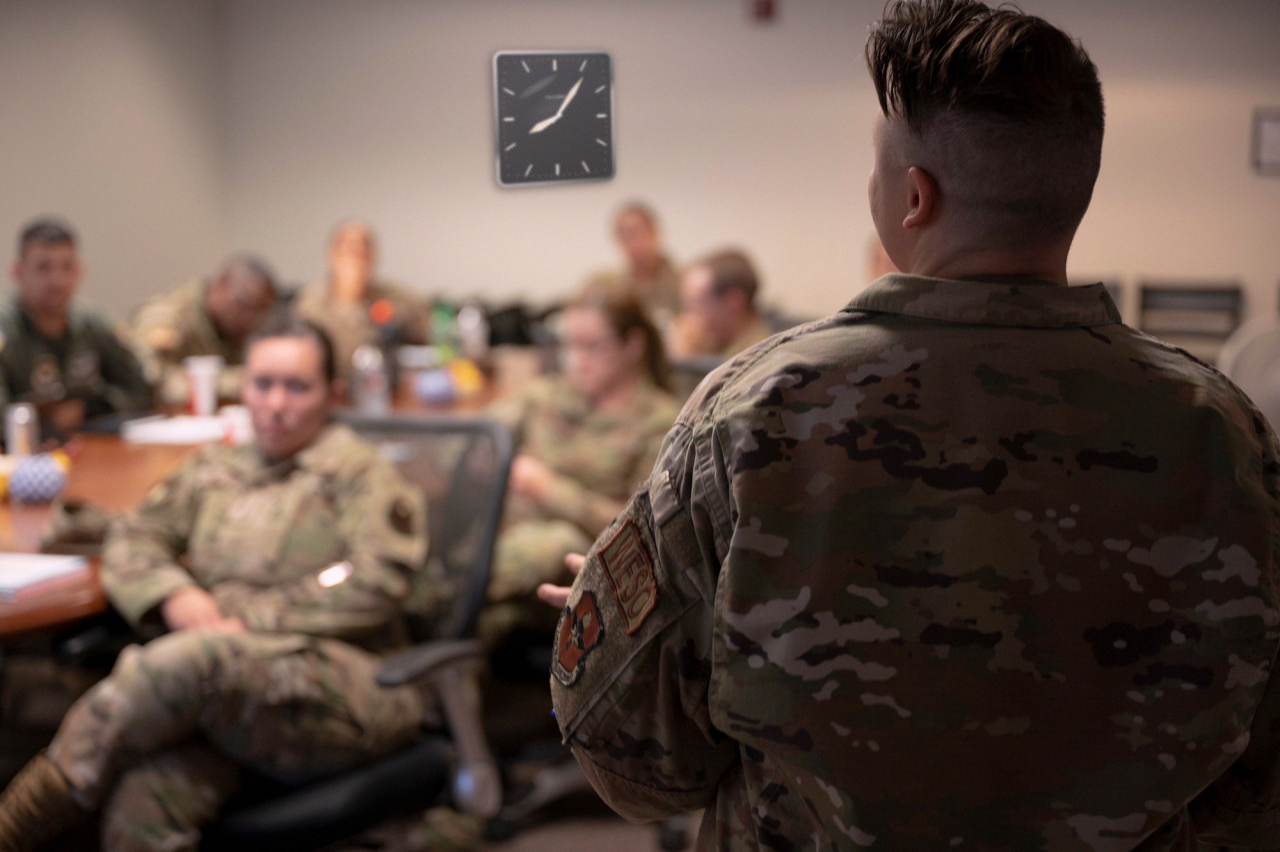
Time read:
8 h 06 min
